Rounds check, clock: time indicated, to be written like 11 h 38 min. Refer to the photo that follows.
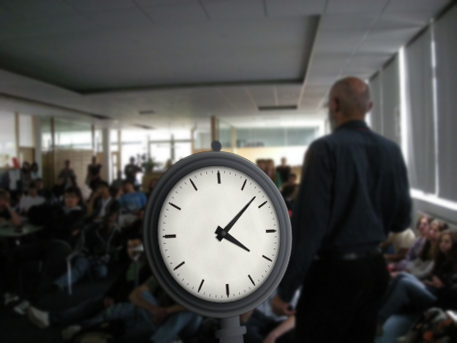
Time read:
4 h 08 min
